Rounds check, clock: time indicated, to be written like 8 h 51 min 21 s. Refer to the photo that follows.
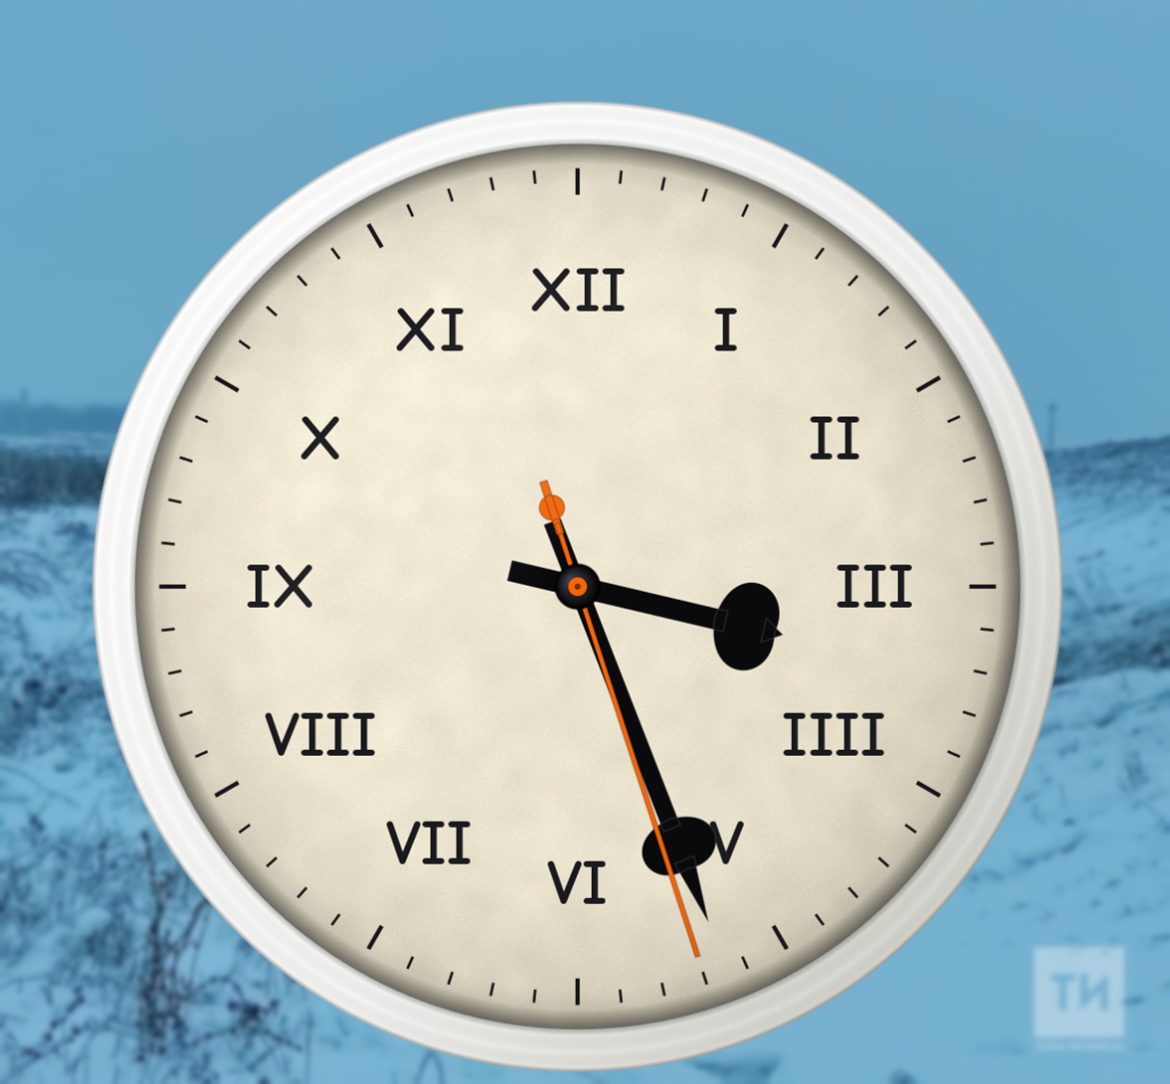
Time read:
3 h 26 min 27 s
